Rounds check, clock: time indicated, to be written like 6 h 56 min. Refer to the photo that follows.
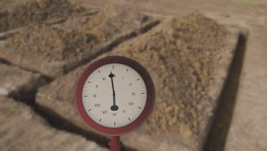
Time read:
5 h 59 min
